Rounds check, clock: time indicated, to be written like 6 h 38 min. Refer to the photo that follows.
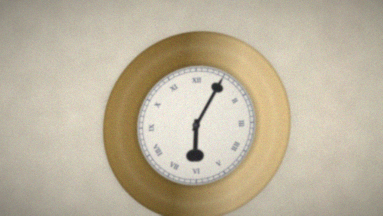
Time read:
6 h 05 min
